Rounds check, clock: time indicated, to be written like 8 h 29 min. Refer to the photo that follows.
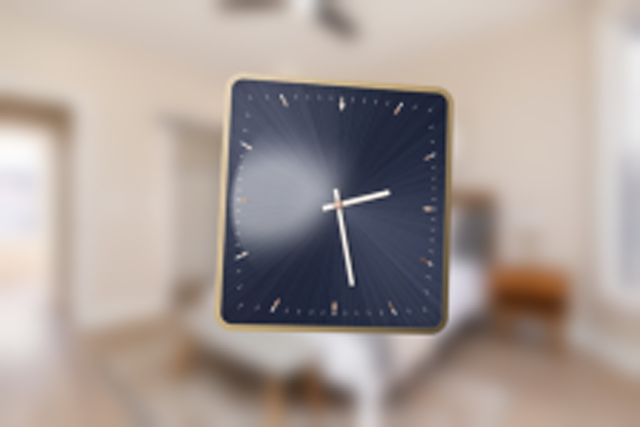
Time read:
2 h 28 min
